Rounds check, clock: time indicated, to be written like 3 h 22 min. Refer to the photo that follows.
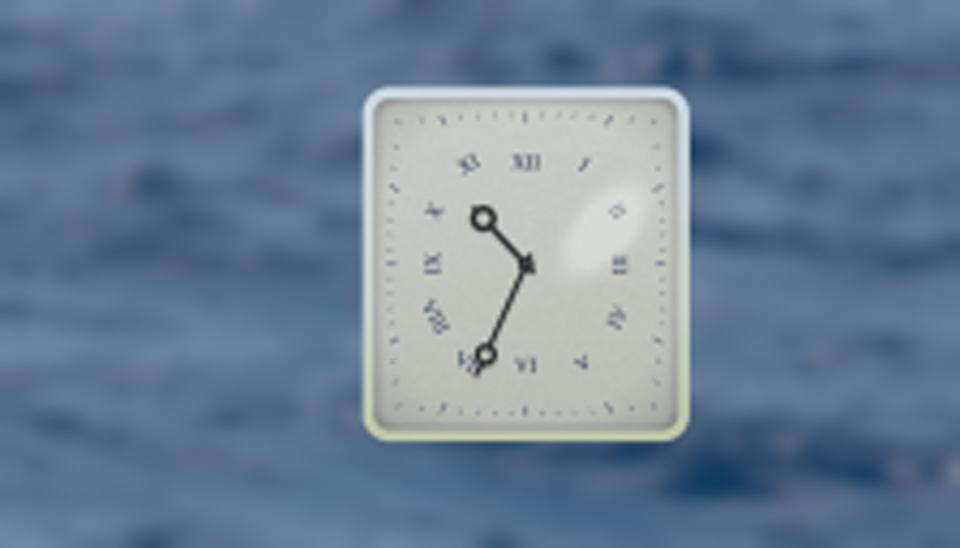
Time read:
10 h 34 min
